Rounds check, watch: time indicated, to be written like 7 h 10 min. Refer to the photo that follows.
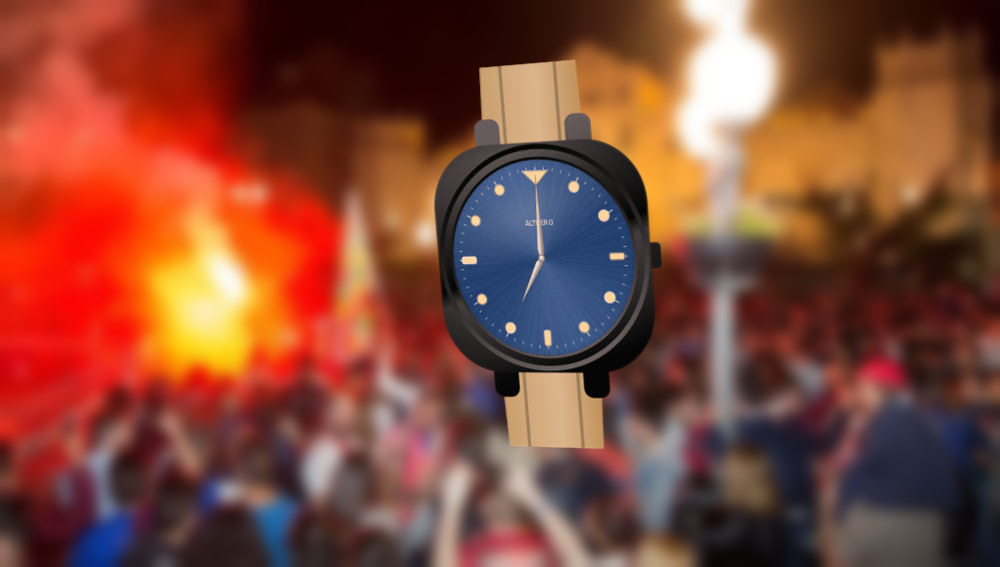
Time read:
7 h 00 min
